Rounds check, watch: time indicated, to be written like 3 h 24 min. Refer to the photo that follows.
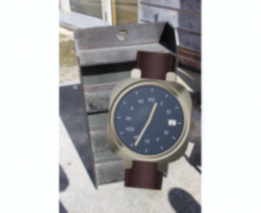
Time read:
12 h 34 min
